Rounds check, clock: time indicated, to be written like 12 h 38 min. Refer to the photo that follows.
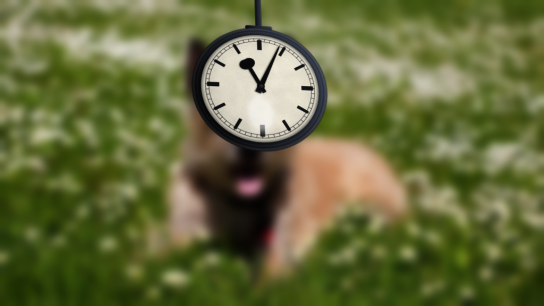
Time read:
11 h 04 min
